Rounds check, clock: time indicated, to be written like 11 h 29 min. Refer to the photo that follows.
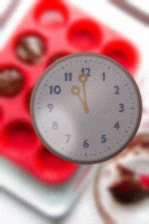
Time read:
10 h 59 min
